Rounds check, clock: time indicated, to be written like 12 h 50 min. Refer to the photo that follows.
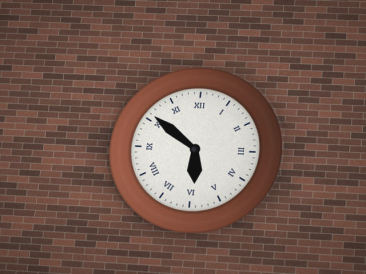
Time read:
5 h 51 min
